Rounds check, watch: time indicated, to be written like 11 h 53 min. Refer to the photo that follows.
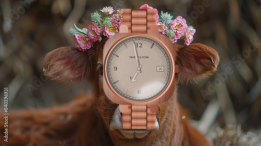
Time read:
6 h 58 min
